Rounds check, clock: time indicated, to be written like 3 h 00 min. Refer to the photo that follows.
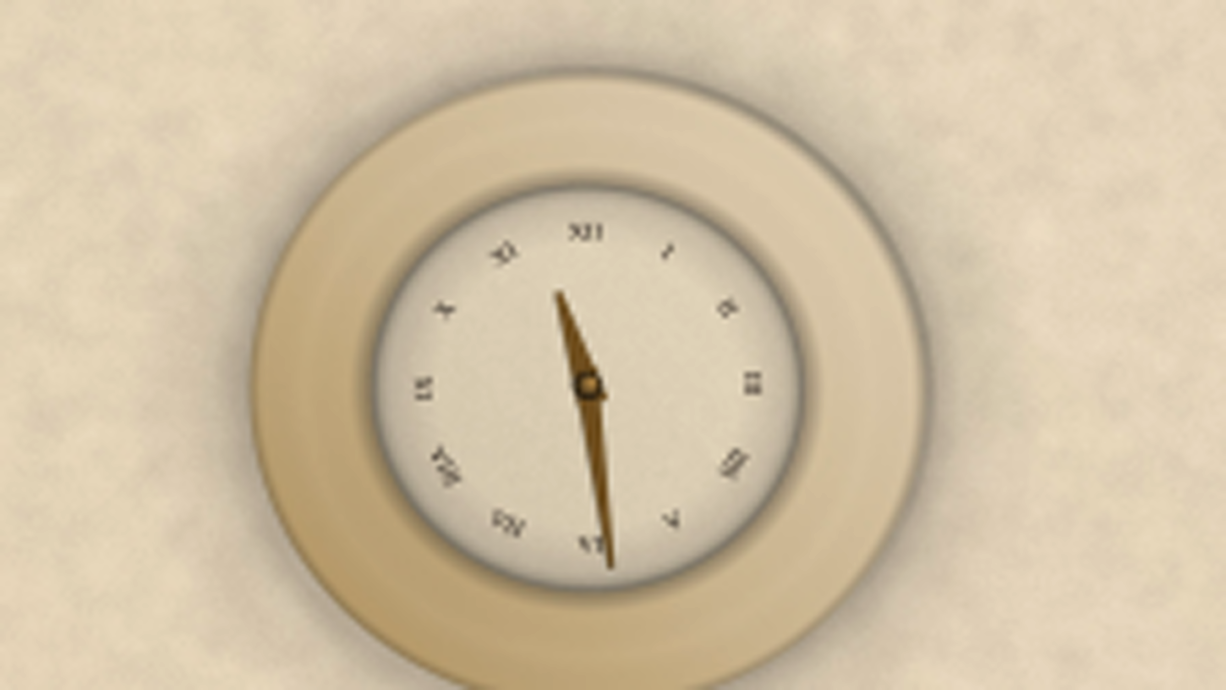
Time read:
11 h 29 min
